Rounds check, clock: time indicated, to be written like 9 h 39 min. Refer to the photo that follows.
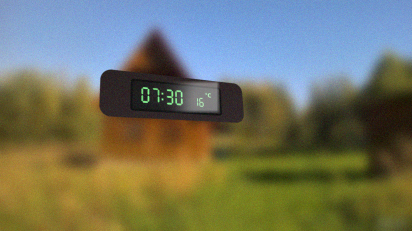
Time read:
7 h 30 min
